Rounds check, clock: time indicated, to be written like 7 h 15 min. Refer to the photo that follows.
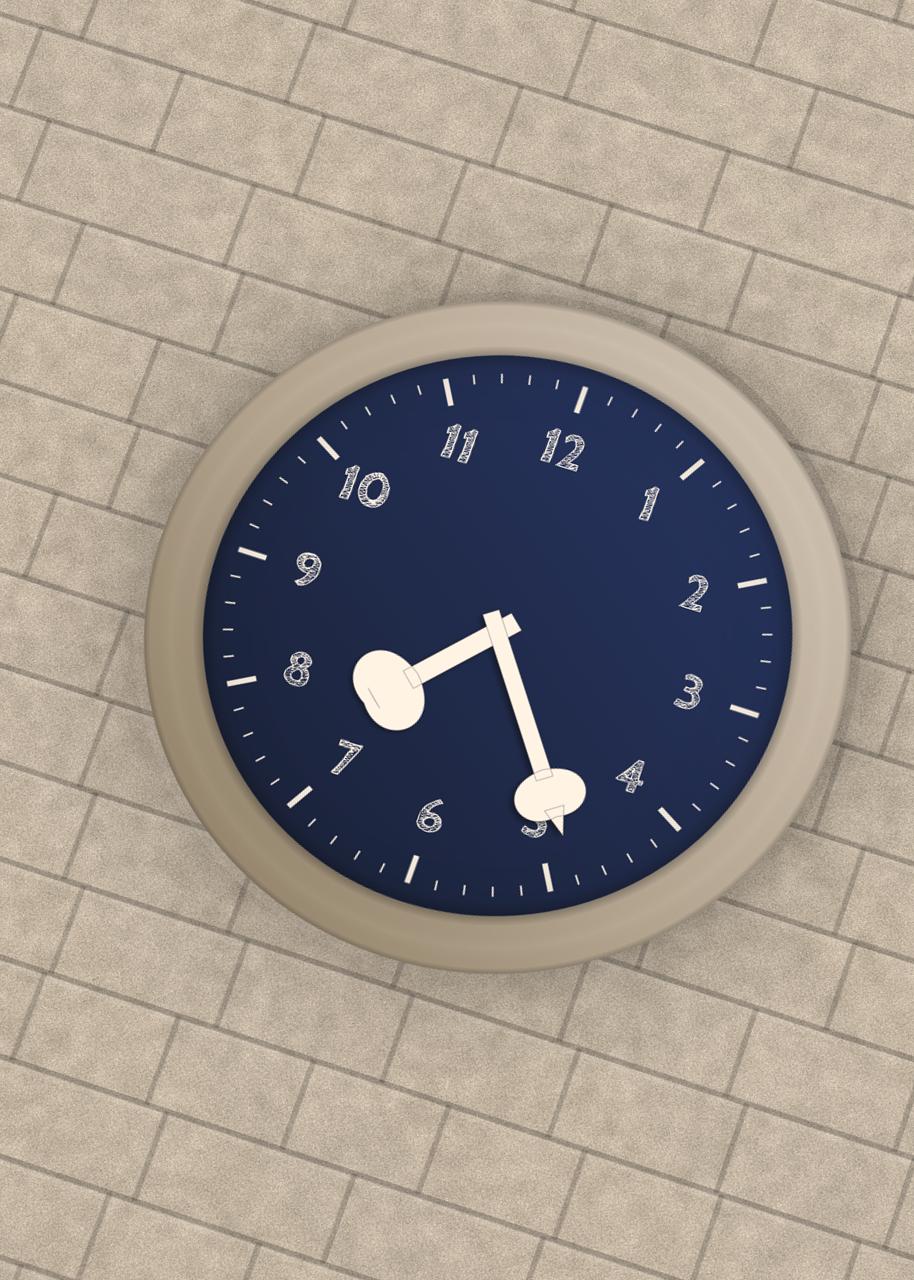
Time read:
7 h 24 min
